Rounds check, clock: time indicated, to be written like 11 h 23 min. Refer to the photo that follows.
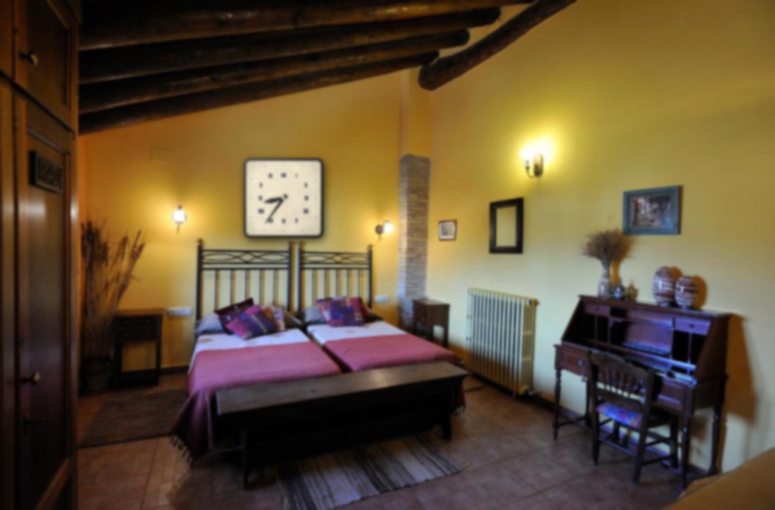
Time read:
8 h 36 min
